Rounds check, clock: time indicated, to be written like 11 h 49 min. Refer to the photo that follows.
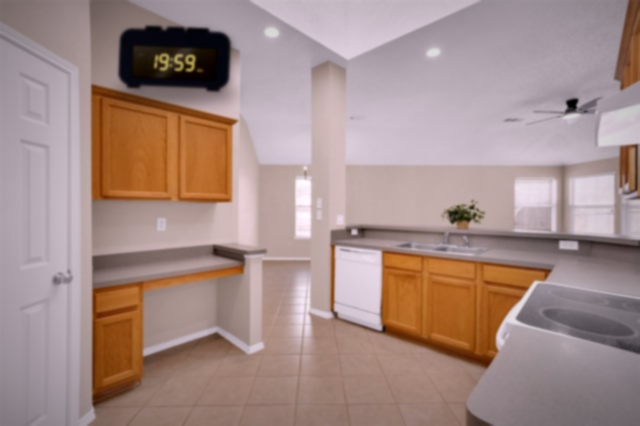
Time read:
19 h 59 min
